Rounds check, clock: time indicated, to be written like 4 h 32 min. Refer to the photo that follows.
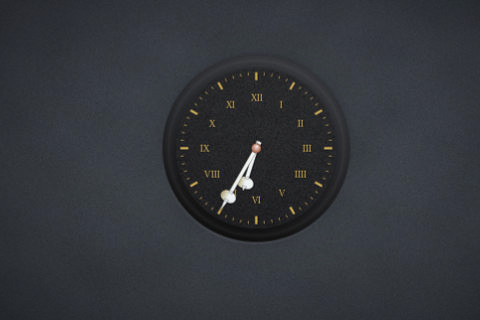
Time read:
6 h 35 min
